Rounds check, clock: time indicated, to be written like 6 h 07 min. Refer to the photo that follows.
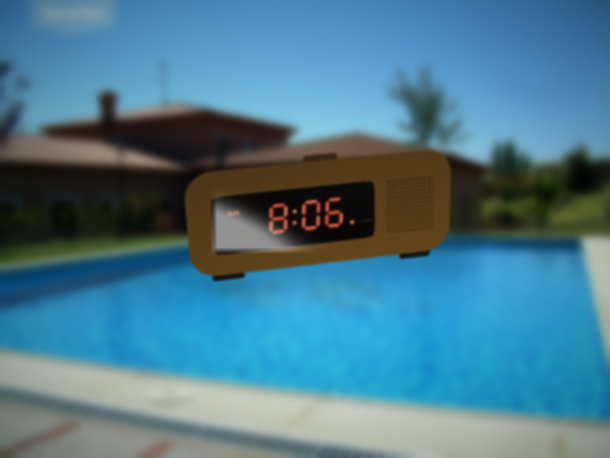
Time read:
8 h 06 min
